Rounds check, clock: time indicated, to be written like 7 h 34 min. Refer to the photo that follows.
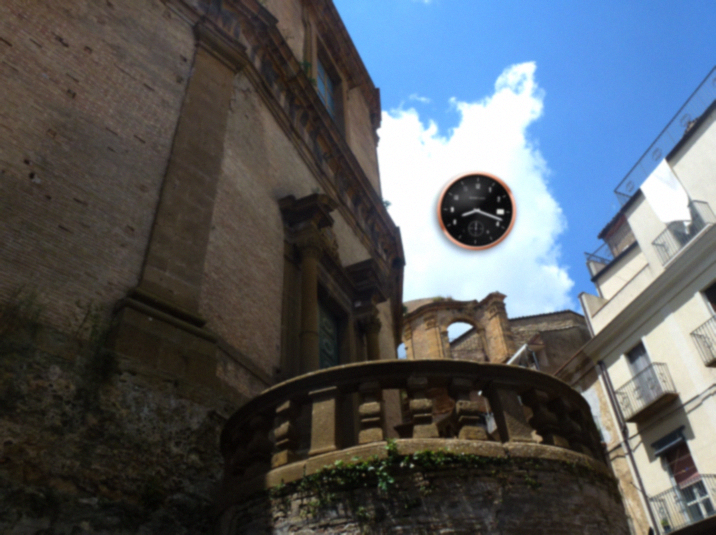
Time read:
8 h 18 min
